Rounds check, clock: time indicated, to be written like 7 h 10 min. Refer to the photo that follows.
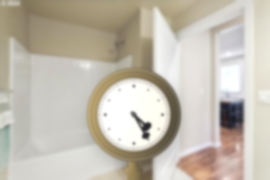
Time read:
4 h 25 min
